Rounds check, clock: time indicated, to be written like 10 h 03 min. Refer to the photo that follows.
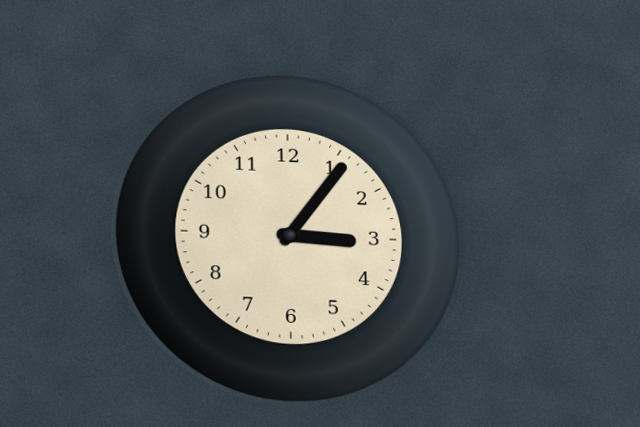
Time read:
3 h 06 min
